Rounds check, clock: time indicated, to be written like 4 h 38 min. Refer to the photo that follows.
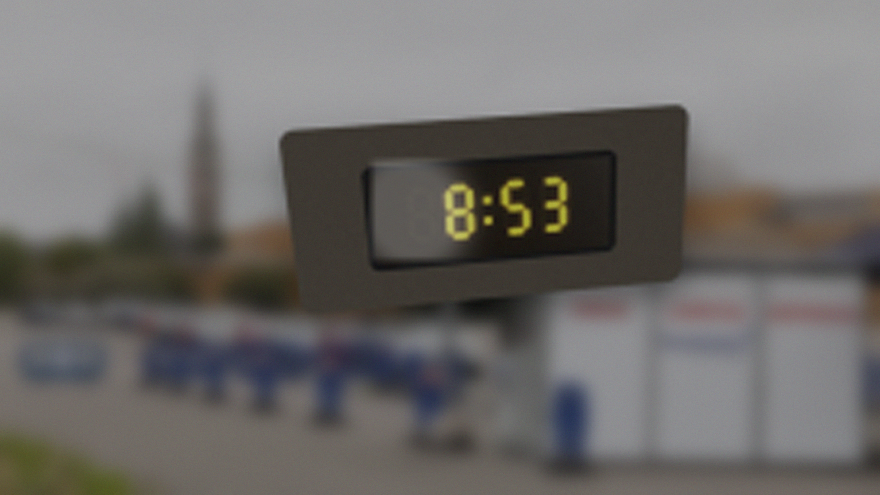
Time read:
8 h 53 min
